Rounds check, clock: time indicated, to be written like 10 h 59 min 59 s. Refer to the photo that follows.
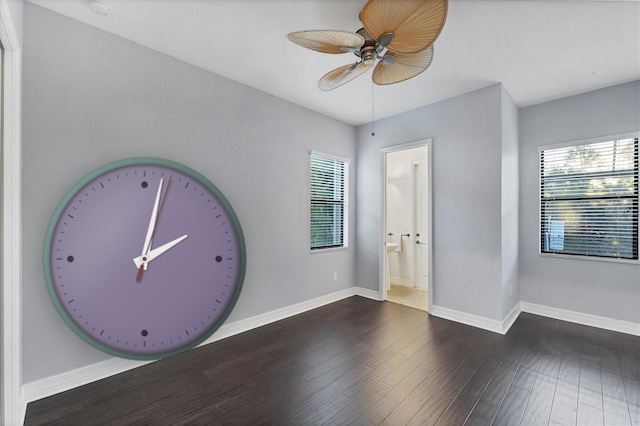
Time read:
2 h 02 min 03 s
